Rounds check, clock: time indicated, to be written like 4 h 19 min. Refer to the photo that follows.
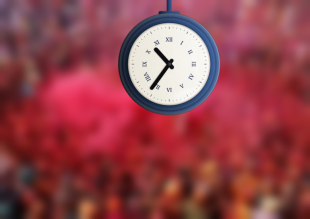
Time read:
10 h 36 min
